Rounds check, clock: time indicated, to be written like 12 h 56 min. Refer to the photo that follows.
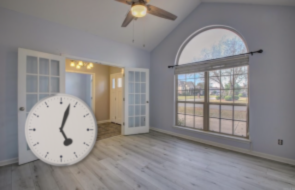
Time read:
5 h 03 min
